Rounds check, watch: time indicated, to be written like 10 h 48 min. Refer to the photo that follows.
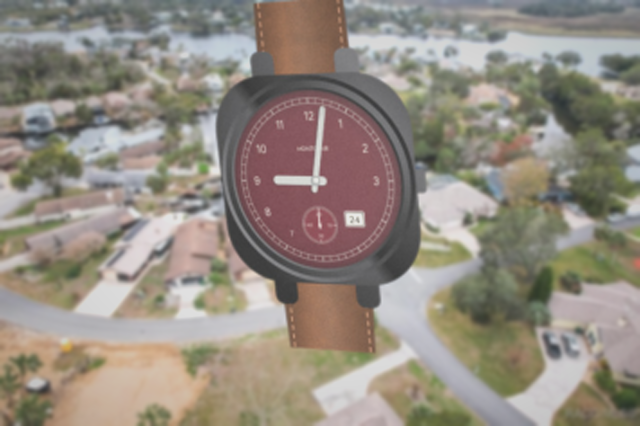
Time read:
9 h 02 min
